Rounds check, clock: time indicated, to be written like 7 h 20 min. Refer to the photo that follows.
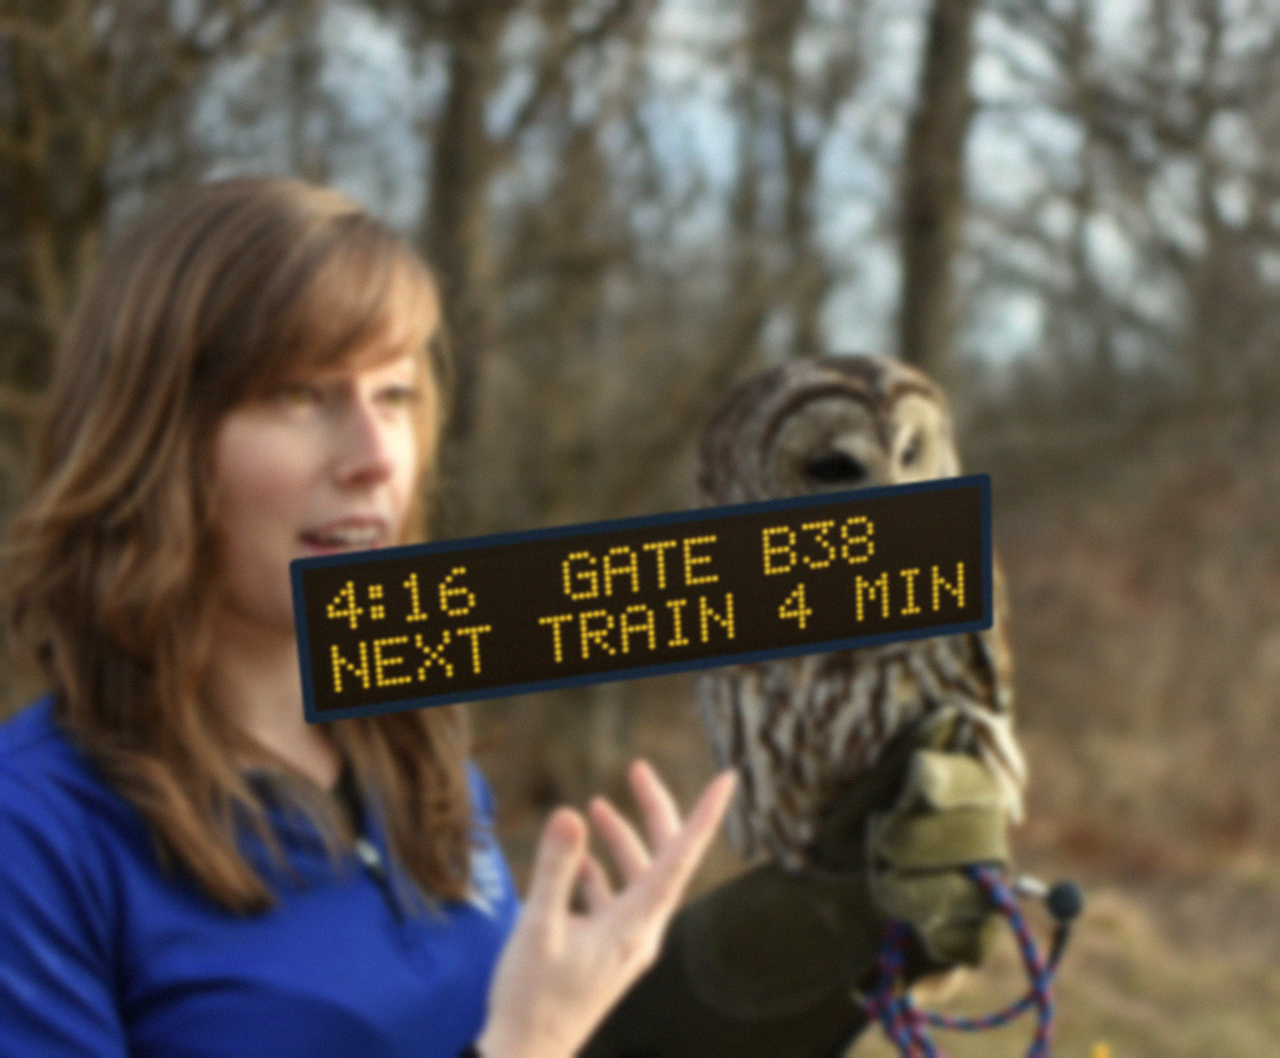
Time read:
4 h 16 min
